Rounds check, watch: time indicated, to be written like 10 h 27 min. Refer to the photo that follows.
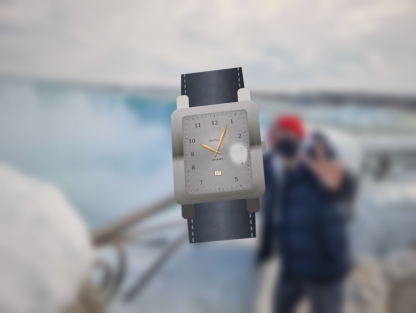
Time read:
10 h 04 min
